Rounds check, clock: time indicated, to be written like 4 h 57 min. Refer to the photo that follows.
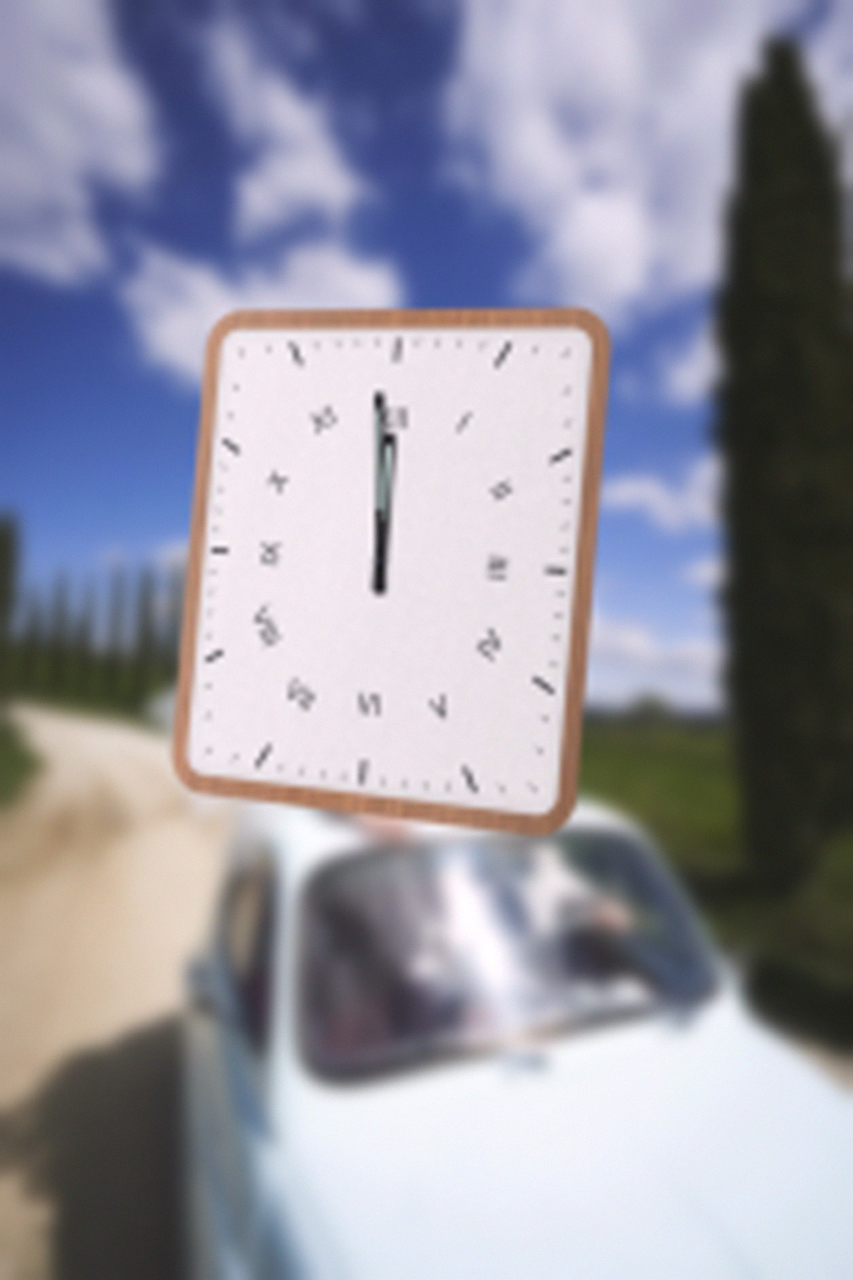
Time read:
11 h 59 min
